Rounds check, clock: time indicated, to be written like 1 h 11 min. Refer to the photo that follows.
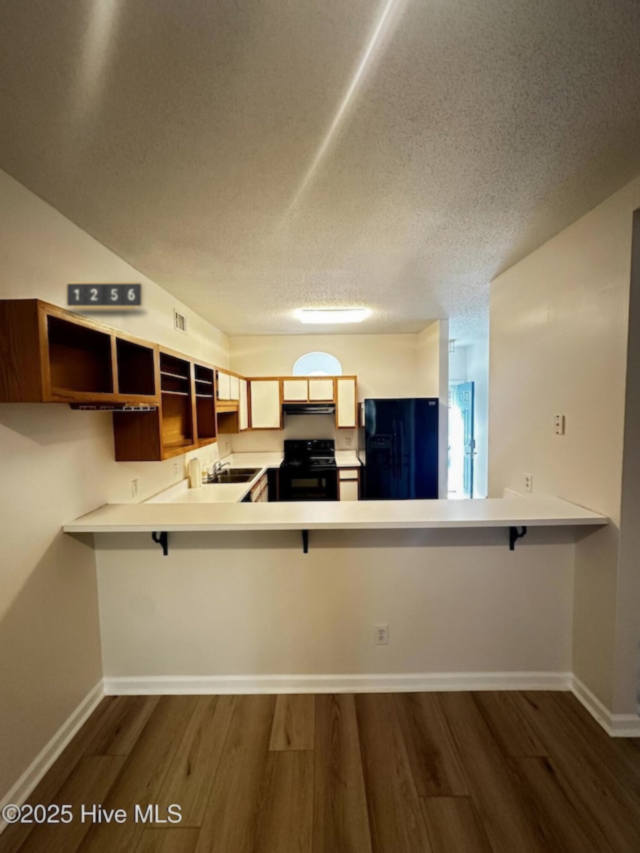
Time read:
12 h 56 min
